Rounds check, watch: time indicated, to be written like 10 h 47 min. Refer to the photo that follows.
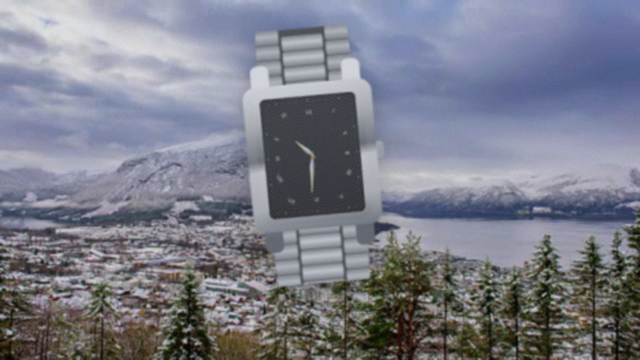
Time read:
10 h 31 min
